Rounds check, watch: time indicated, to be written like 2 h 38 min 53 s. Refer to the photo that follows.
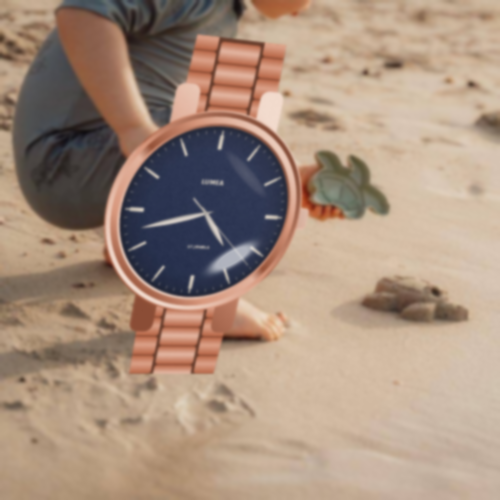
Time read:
4 h 42 min 22 s
